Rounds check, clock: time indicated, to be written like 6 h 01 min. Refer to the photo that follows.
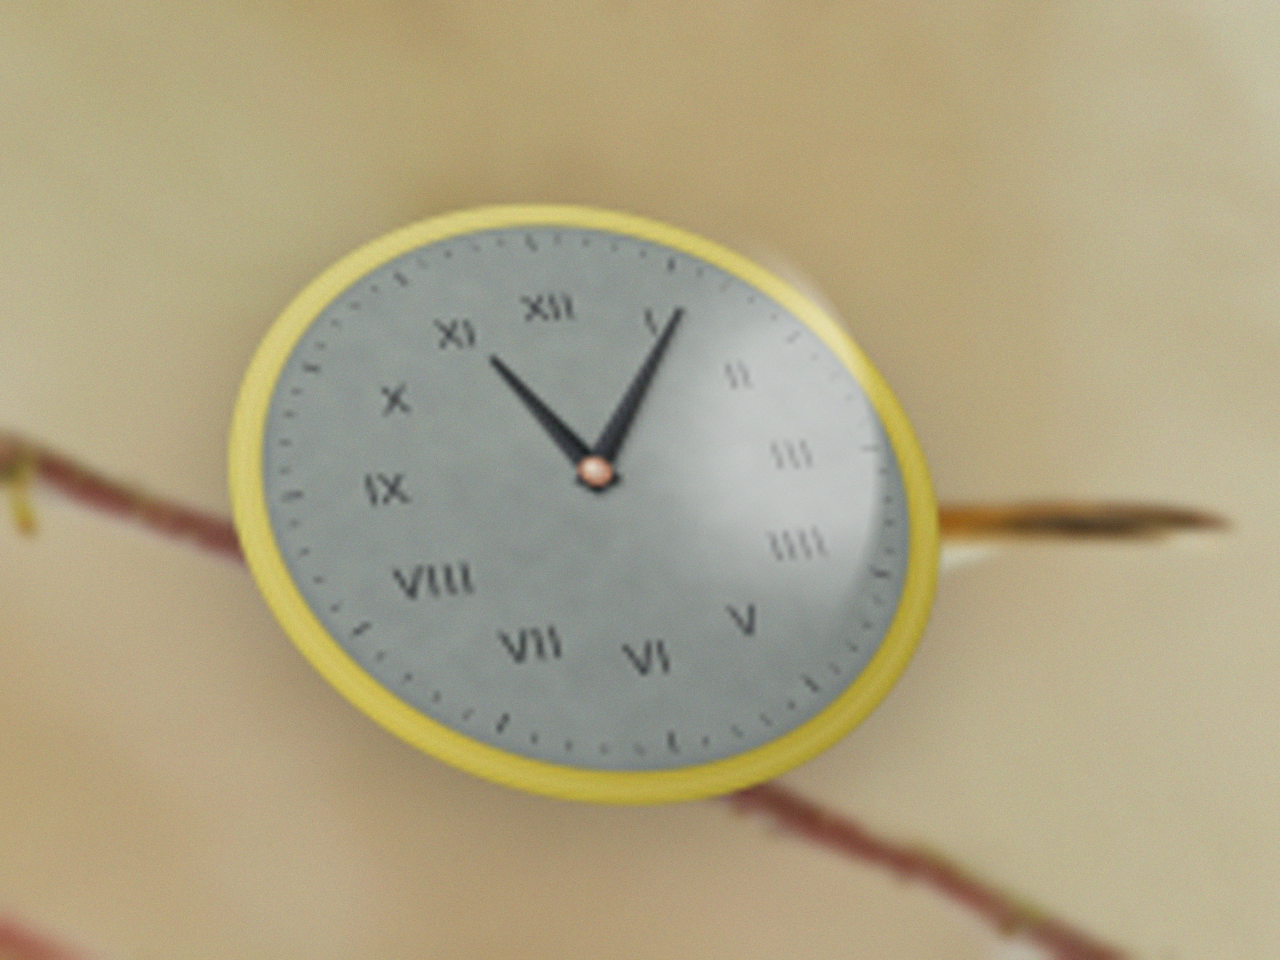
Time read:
11 h 06 min
